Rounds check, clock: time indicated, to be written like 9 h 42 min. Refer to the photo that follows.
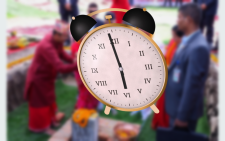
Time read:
5 h 59 min
